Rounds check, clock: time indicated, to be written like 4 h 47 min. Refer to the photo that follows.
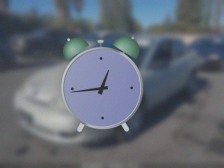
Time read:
12 h 44 min
